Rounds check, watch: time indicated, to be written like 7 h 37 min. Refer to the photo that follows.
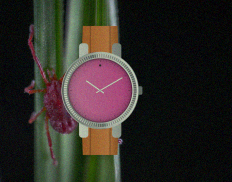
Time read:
10 h 10 min
